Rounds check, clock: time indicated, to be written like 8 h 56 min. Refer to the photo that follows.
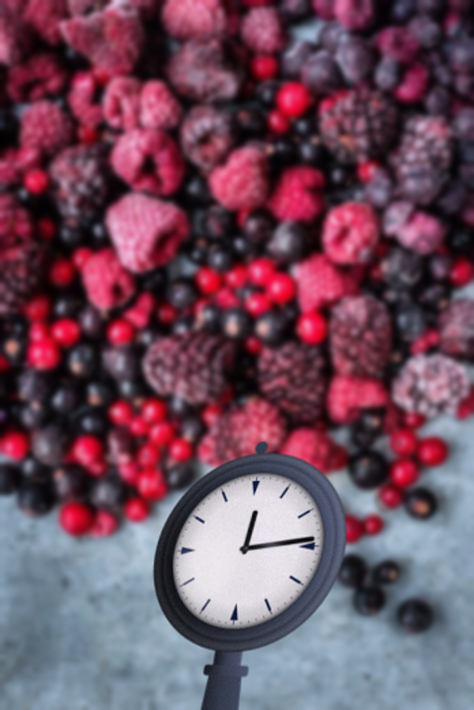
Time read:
12 h 14 min
